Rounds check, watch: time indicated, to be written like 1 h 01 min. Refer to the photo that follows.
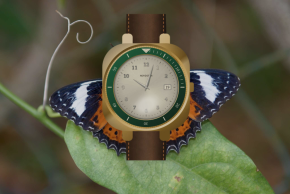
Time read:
10 h 03 min
